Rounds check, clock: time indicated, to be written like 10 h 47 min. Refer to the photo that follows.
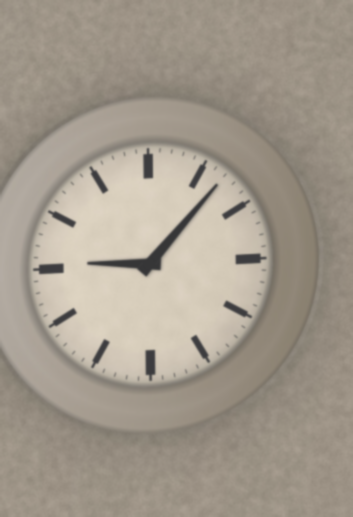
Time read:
9 h 07 min
